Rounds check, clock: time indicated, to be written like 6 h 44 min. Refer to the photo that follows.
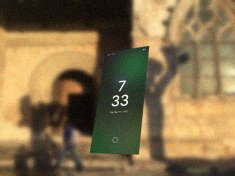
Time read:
7 h 33 min
